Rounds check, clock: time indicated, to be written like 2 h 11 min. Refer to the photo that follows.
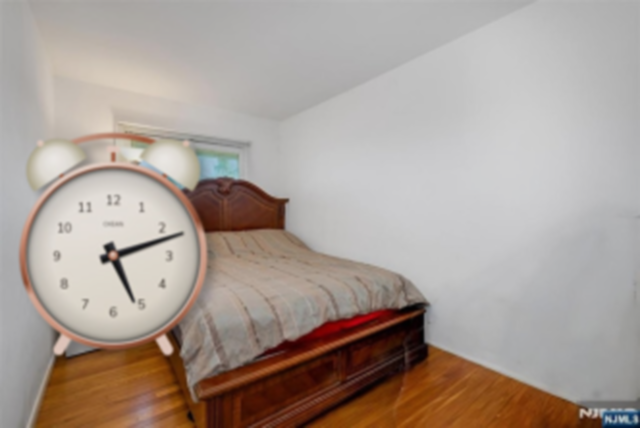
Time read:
5 h 12 min
